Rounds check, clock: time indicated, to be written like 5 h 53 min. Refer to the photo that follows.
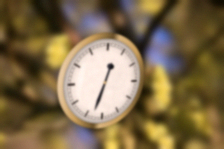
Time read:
12 h 33 min
